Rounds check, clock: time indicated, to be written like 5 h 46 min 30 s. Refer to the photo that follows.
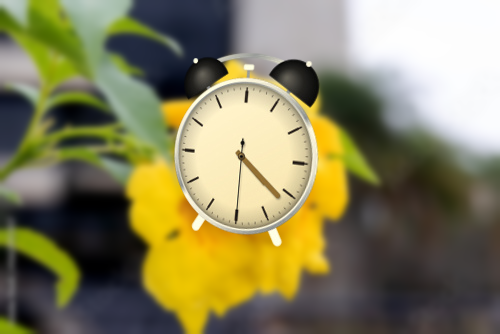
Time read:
4 h 21 min 30 s
